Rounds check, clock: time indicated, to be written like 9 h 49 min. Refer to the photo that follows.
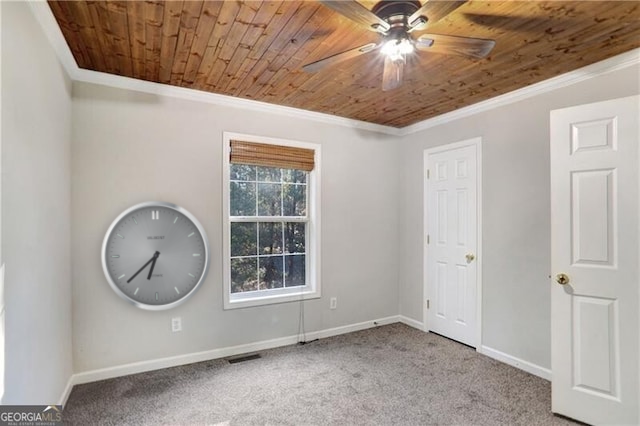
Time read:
6 h 38 min
